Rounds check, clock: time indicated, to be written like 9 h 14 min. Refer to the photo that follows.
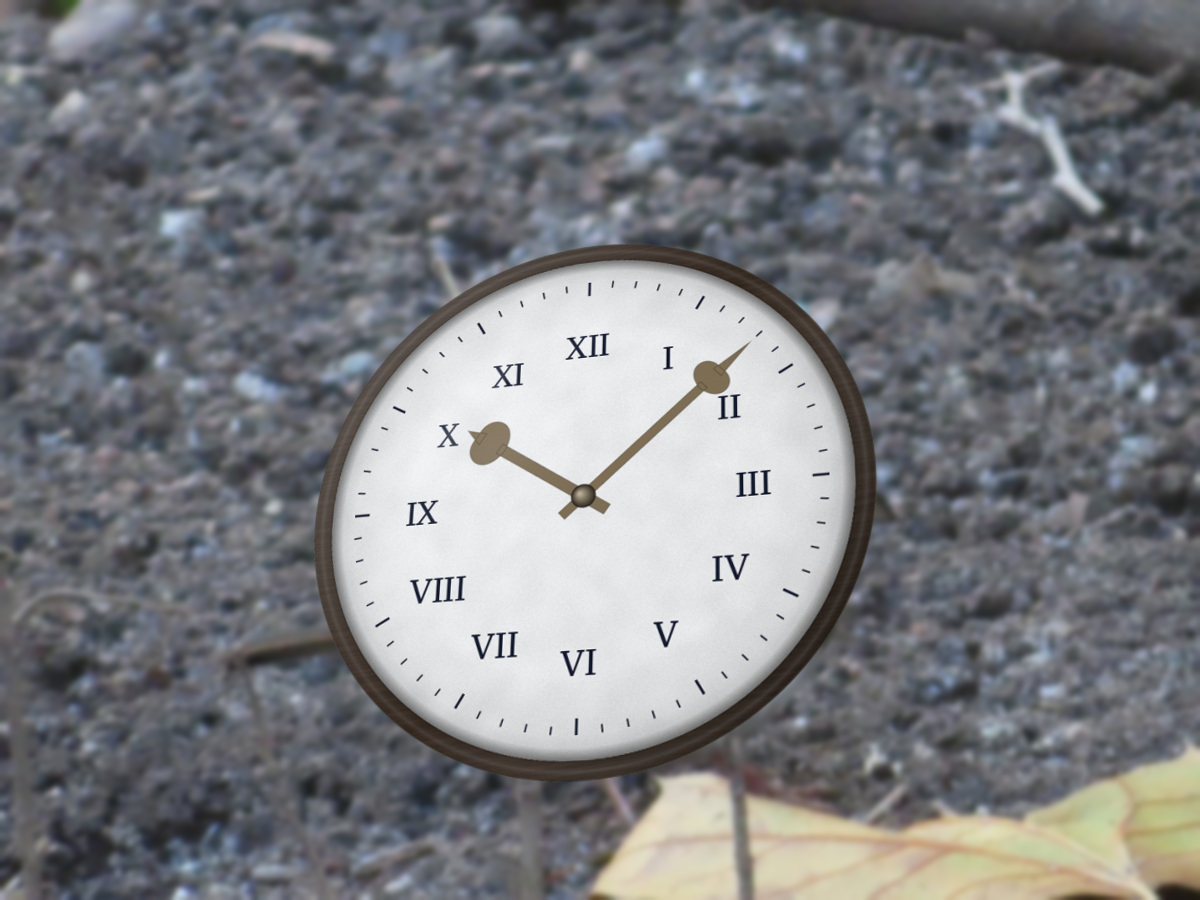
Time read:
10 h 08 min
